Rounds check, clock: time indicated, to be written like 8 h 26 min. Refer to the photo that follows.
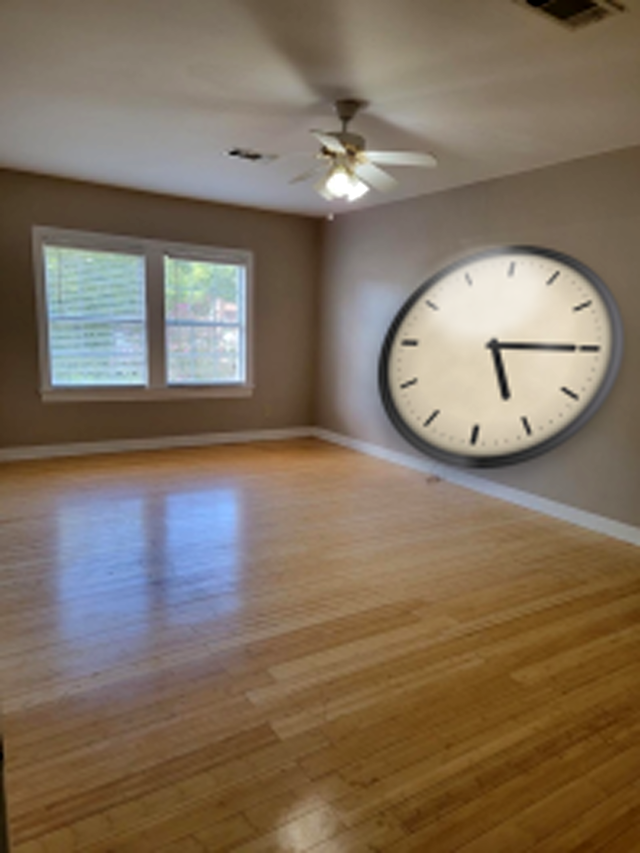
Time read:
5 h 15 min
